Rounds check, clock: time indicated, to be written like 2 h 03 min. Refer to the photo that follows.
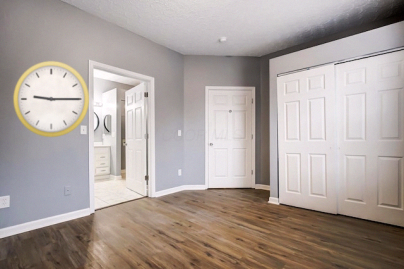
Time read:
9 h 15 min
